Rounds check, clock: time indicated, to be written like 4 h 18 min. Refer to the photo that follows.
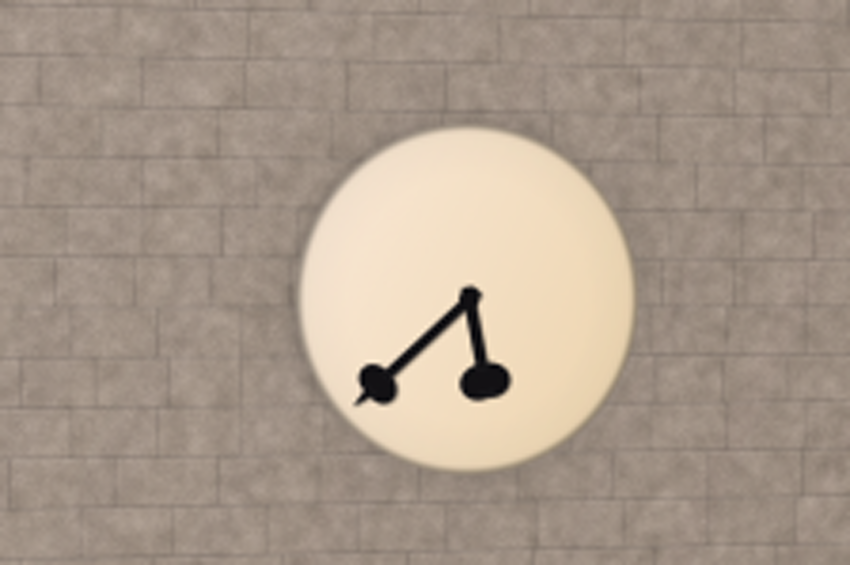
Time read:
5 h 38 min
